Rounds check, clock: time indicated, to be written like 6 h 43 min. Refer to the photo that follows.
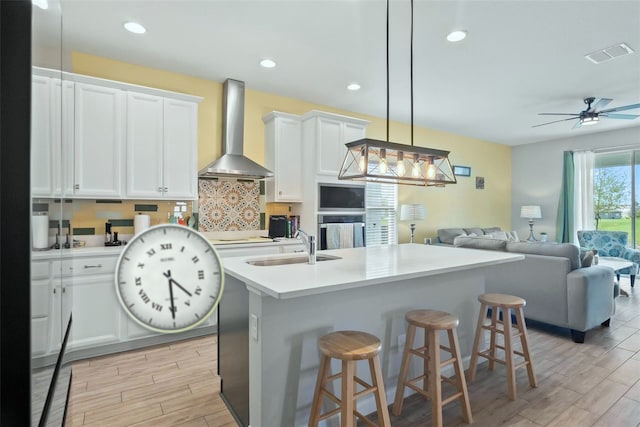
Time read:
4 h 30 min
